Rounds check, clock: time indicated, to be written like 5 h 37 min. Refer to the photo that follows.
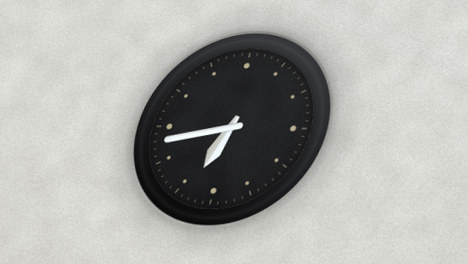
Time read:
6 h 43 min
